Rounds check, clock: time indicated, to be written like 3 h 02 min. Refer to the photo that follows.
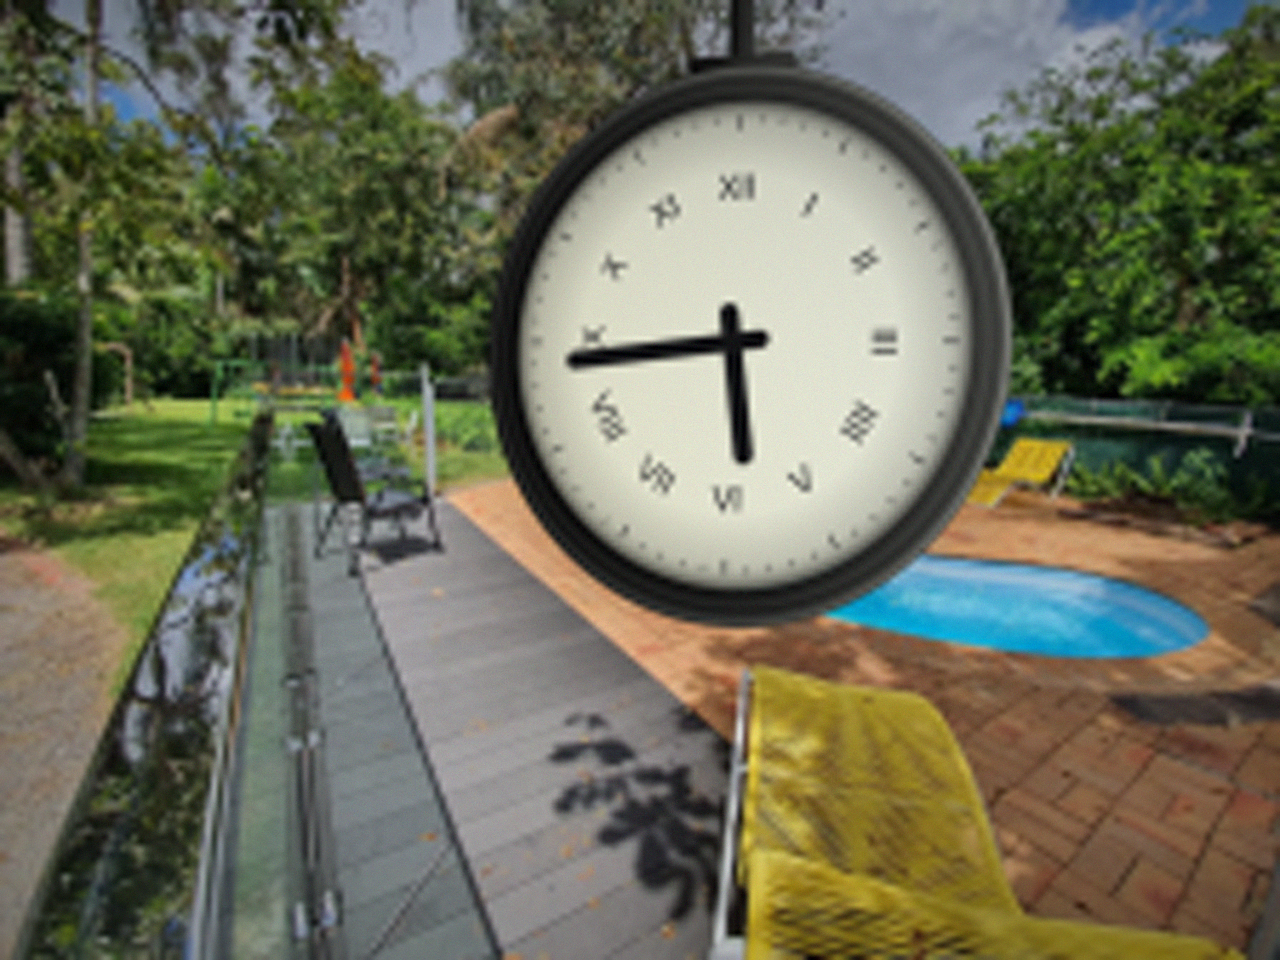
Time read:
5 h 44 min
